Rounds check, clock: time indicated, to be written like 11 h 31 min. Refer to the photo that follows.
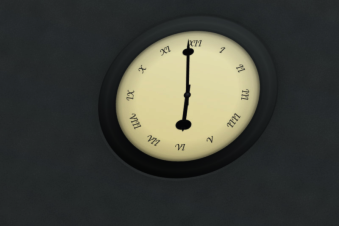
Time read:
5 h 59 min
